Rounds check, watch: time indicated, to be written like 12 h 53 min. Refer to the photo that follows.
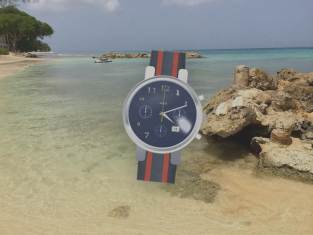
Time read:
4 h 11 min
